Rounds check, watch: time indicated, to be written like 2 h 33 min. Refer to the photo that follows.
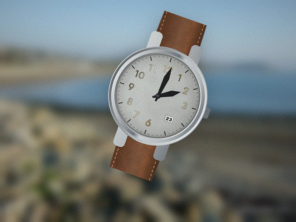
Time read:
2 h 01 min
